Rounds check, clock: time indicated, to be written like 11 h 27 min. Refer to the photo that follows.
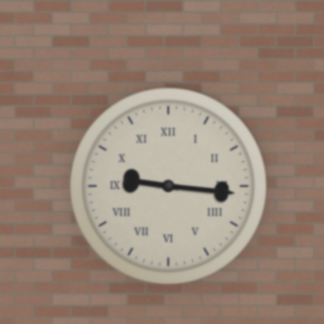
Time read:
9 h 16 min
